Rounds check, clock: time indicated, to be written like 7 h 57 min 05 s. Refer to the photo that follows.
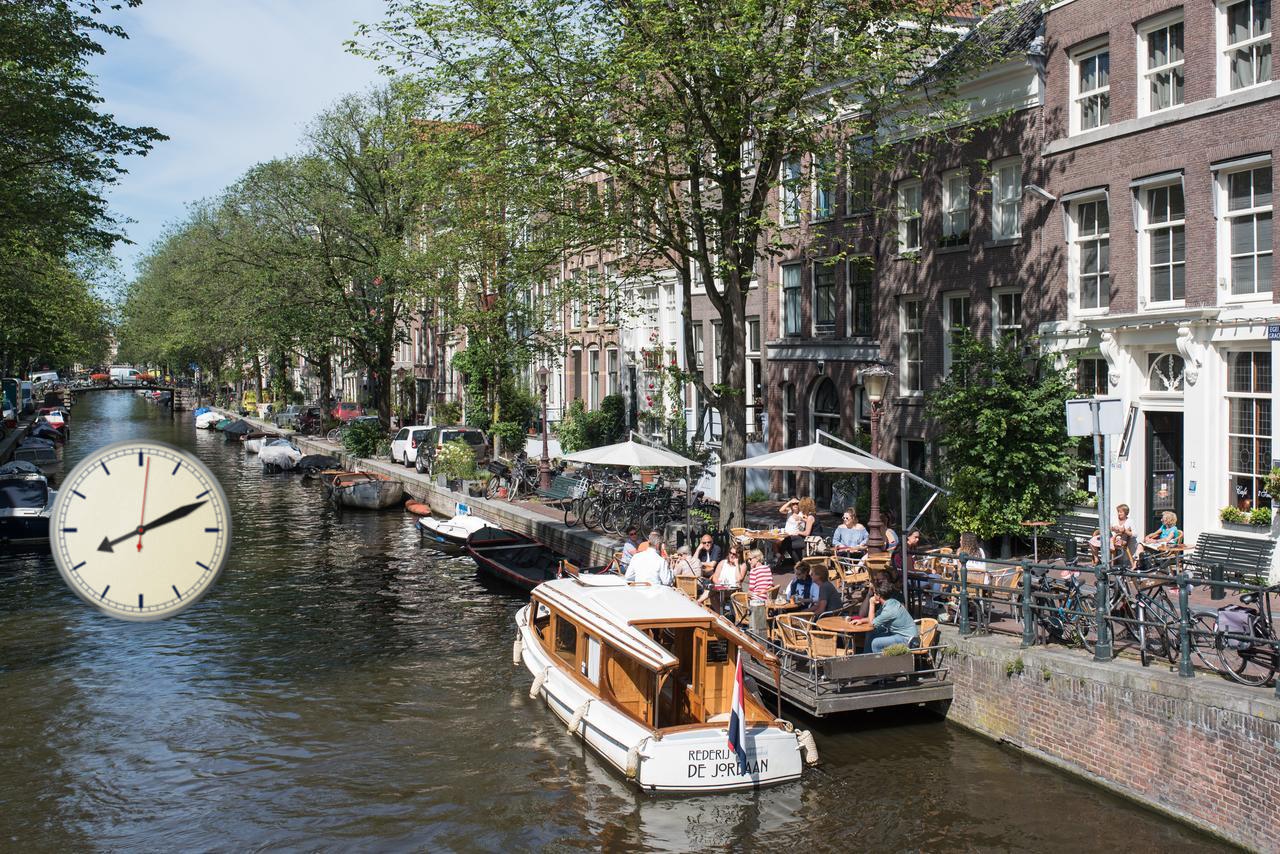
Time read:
8 h 11 min 01 s
